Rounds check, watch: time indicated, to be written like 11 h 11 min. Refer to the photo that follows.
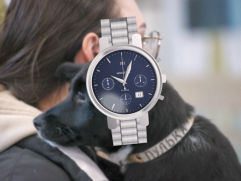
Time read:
10 h 04 min
